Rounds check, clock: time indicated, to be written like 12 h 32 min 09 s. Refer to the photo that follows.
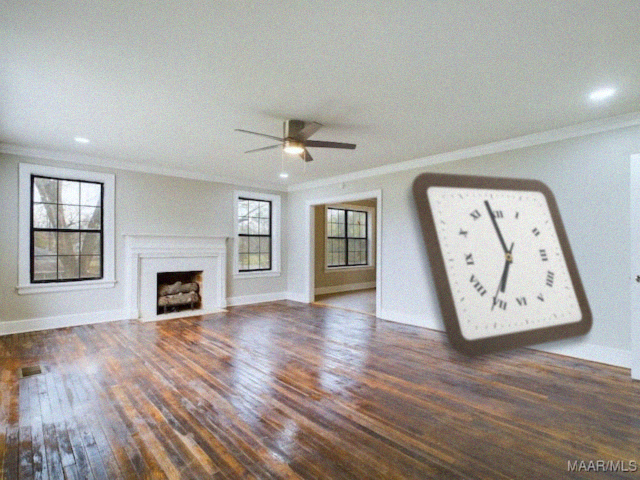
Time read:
6 h 58 min 36 s
